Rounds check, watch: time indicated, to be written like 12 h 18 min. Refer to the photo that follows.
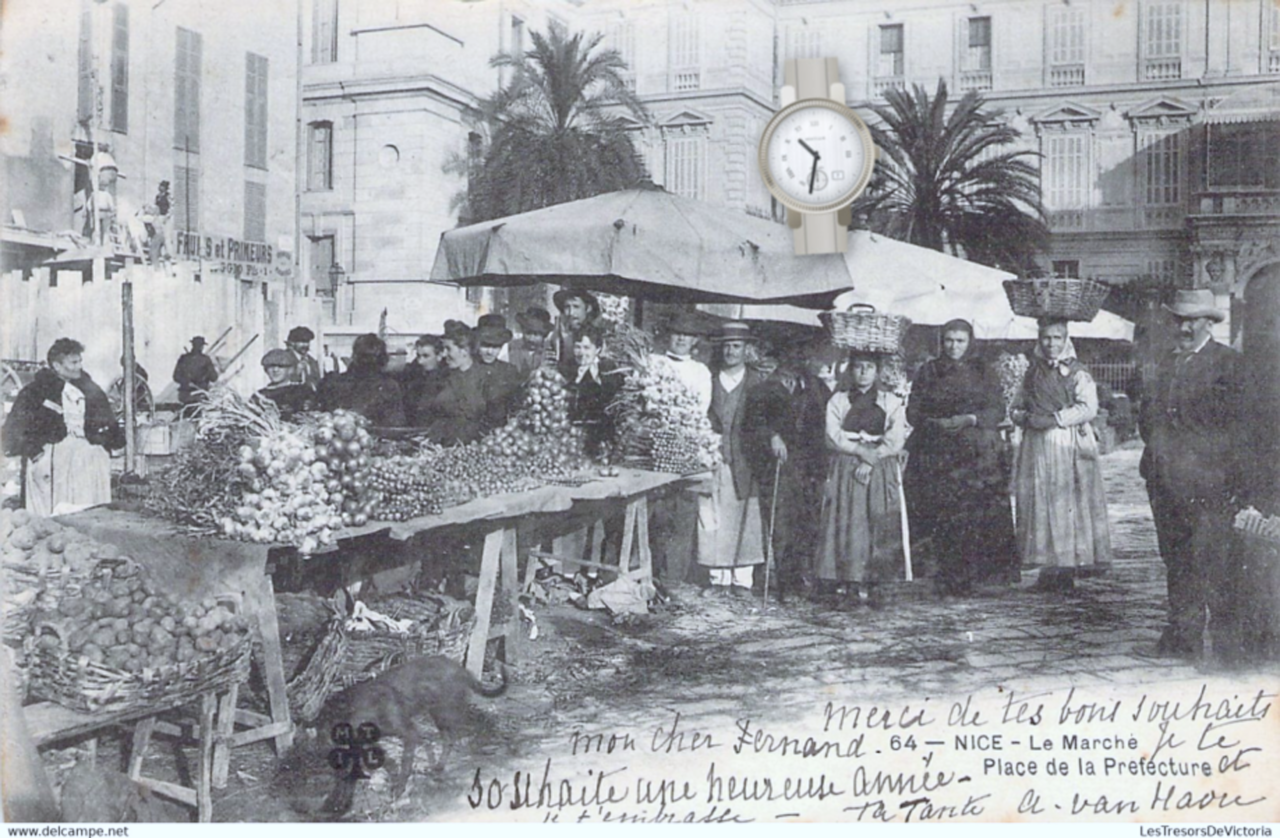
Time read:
10 h 32 min
